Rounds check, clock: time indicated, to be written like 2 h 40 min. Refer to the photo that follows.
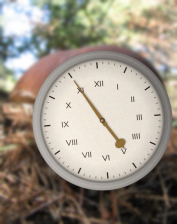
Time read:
4 h 55 min
